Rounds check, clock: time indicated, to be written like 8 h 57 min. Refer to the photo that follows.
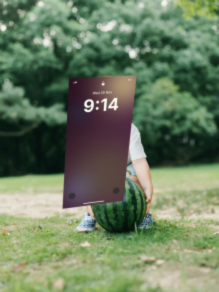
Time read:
9 h 14 min
